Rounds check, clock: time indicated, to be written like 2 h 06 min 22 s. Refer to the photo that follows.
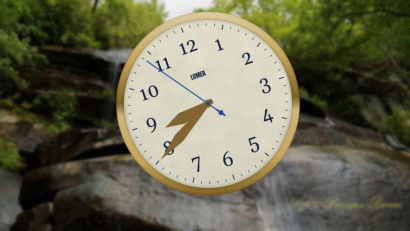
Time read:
8 h 39 min 54 s
